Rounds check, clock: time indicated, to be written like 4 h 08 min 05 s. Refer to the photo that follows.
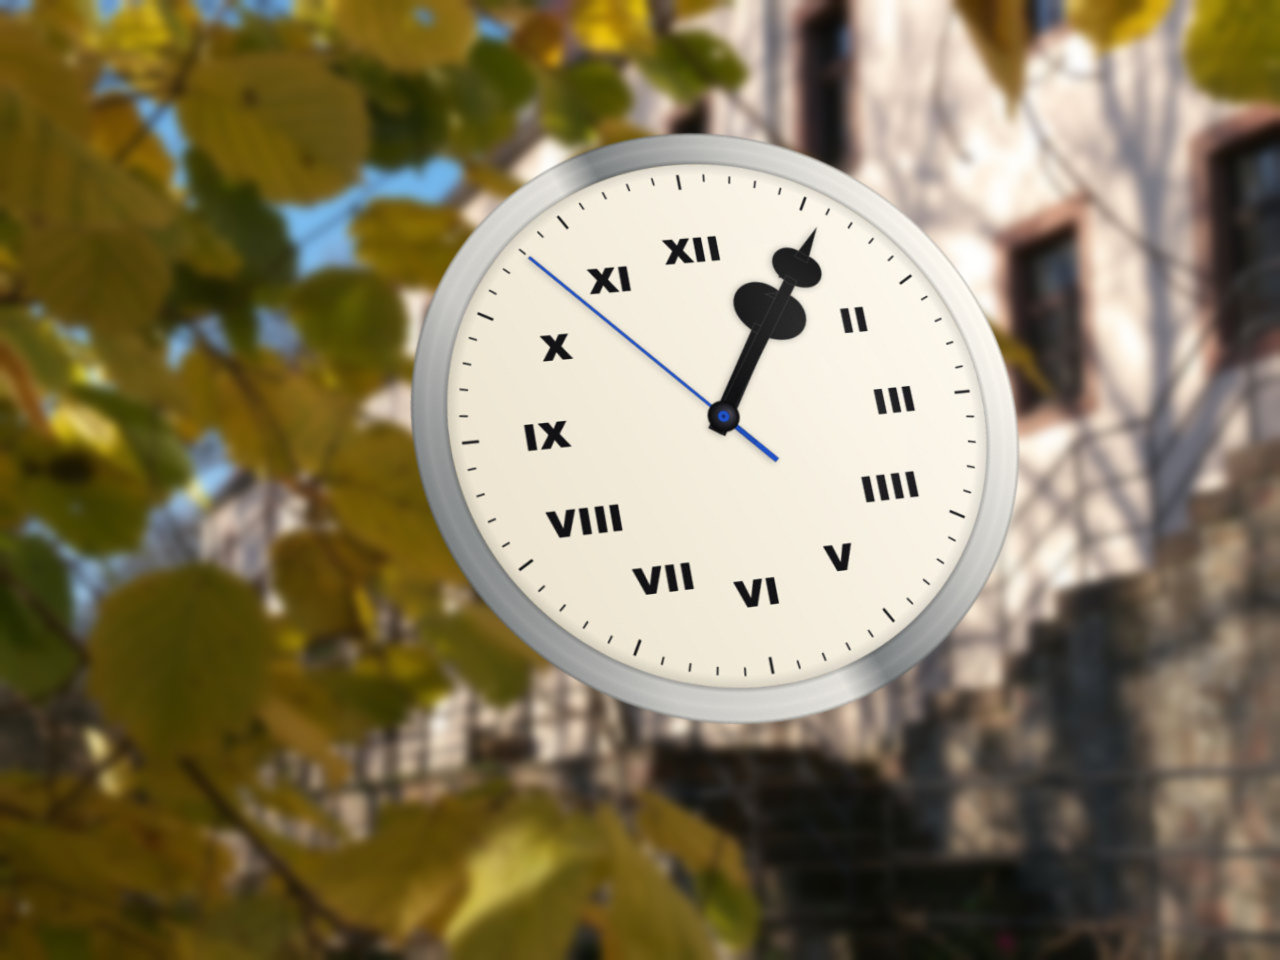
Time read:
1 h 05 min 53 s
